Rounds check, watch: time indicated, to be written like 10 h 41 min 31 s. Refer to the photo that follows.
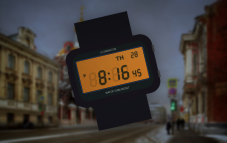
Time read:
8 h 16 min 45 s
